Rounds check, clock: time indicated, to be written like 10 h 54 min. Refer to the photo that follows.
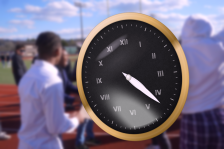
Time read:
4 h 22 min
